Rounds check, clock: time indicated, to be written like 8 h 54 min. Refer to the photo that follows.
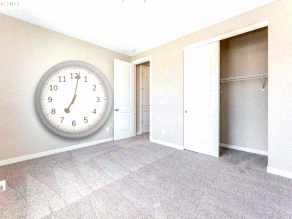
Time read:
7 h 02 min
